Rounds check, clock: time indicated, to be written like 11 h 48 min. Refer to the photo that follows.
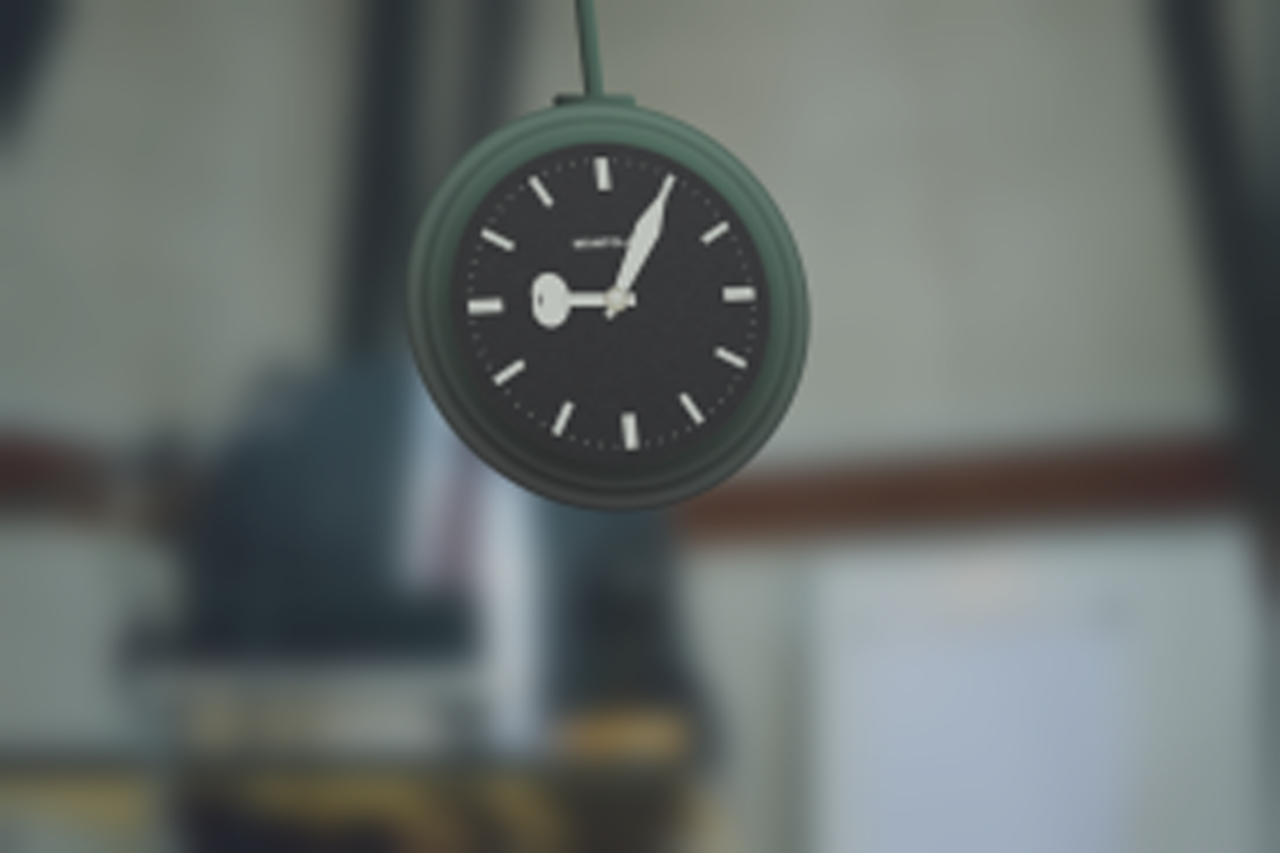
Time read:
9 h 05 min
